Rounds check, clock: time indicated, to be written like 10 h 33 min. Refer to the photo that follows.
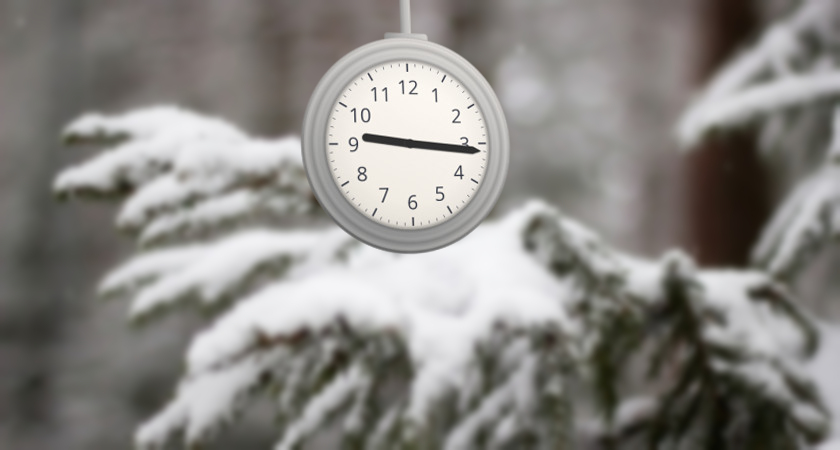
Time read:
9 h 16 min
